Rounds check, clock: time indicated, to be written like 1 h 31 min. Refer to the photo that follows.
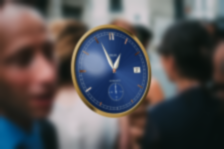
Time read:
12 h 56 min
